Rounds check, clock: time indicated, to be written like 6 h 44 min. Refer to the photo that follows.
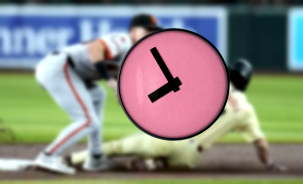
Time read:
7 h 55 min
